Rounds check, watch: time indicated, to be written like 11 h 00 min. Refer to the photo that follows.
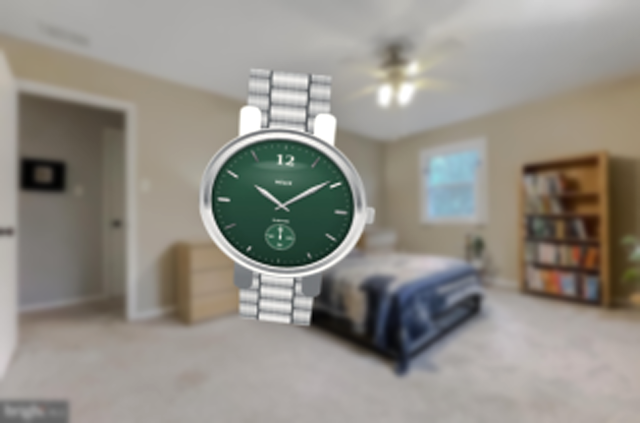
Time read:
10 h 09 min
